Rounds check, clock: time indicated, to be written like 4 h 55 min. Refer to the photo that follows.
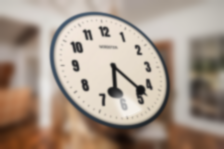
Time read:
6 h 23 min
